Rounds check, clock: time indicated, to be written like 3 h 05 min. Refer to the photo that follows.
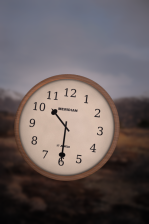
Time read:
10 h 30 min
